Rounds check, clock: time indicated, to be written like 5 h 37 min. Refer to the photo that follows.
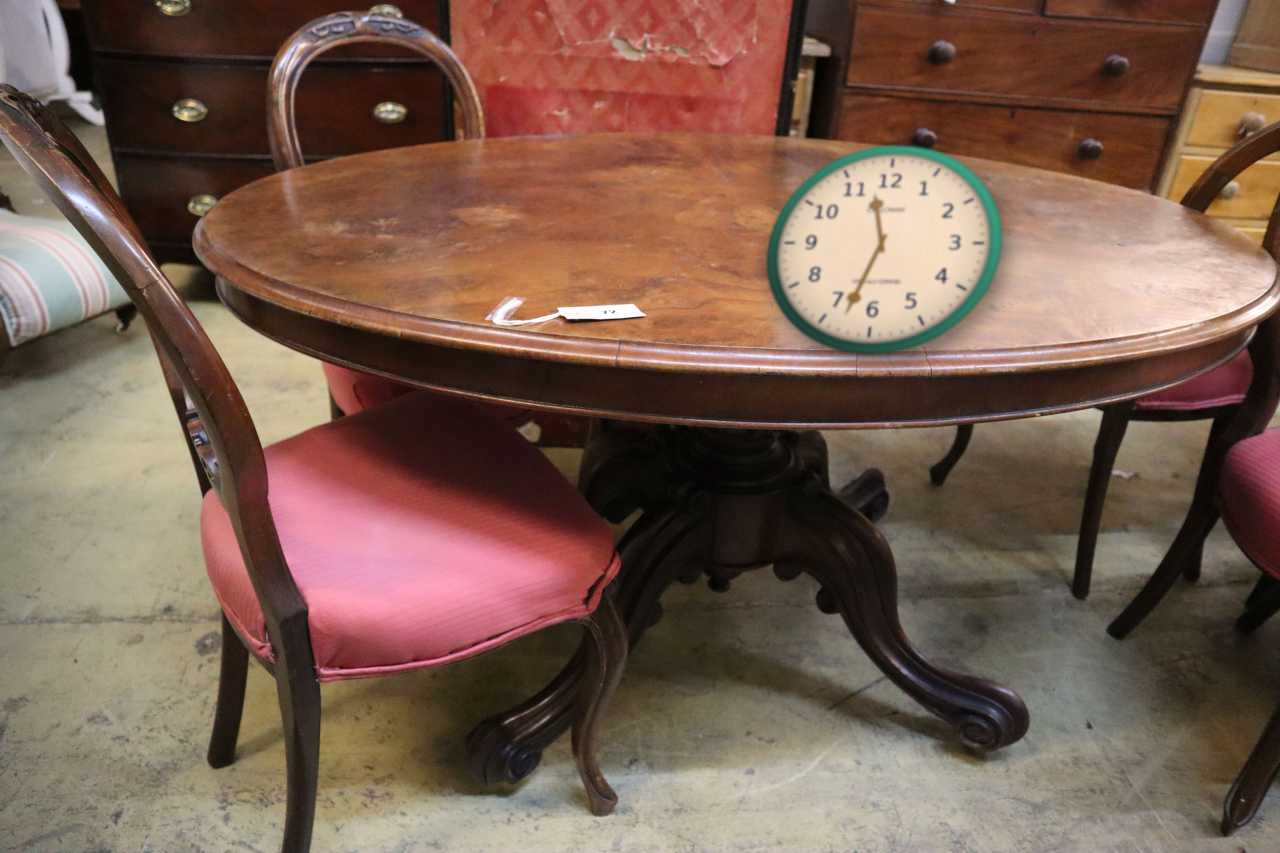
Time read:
11 h 33 min
